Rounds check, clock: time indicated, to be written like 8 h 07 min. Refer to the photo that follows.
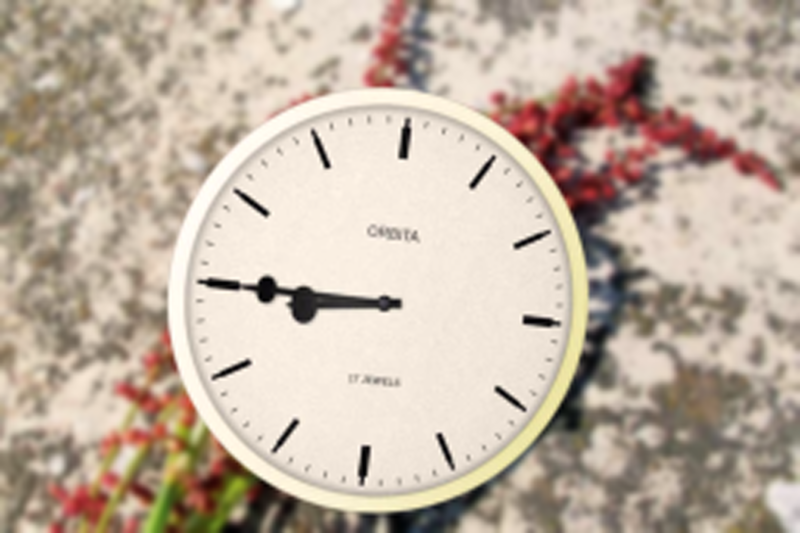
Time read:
8 h 45 min
